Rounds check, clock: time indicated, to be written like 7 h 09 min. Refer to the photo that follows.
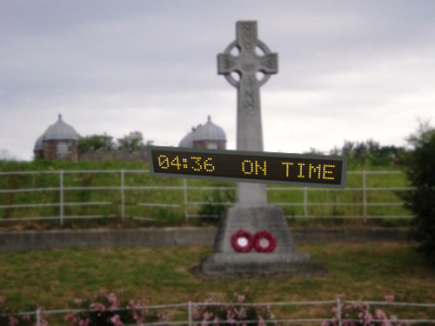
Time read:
4 h 36 min
